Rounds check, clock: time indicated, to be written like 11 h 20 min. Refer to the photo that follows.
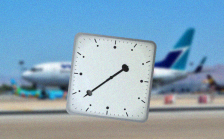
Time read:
1 h 38 min
